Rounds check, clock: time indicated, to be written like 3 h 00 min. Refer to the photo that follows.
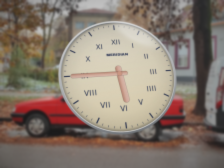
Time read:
5 h 45 min
